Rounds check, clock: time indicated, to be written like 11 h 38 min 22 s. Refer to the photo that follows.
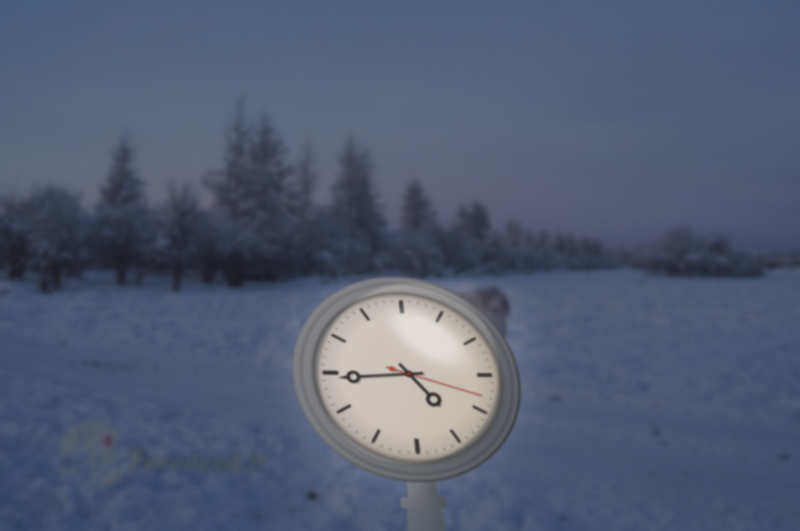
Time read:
4 h 44 min 18 s
